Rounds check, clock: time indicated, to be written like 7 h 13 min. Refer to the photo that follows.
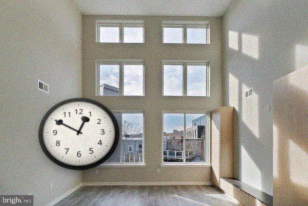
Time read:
12 h 50 min
